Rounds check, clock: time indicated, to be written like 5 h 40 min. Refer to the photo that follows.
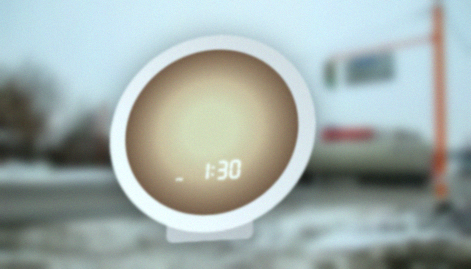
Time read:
1 h 30 min
